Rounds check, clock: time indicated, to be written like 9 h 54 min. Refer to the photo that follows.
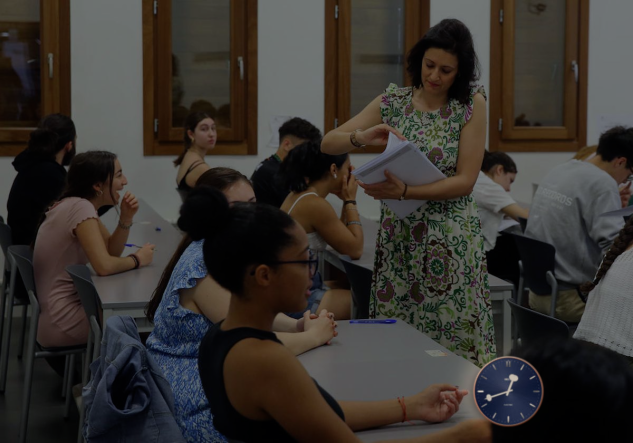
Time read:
12 h 42 min
